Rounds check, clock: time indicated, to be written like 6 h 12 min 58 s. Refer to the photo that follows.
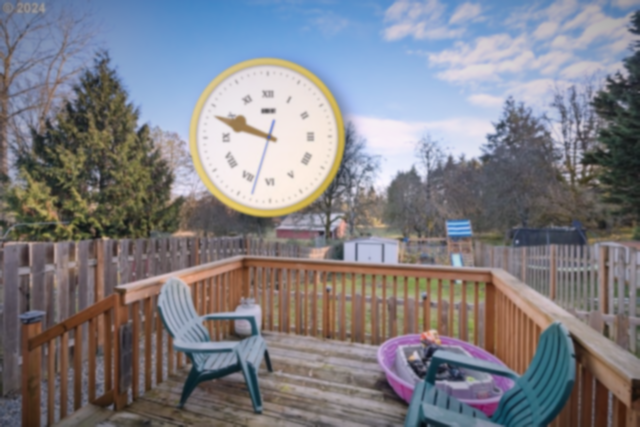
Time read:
9 h 48 min 33 s
